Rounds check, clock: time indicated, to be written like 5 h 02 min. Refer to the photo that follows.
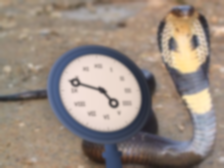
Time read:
4 h 48 min
